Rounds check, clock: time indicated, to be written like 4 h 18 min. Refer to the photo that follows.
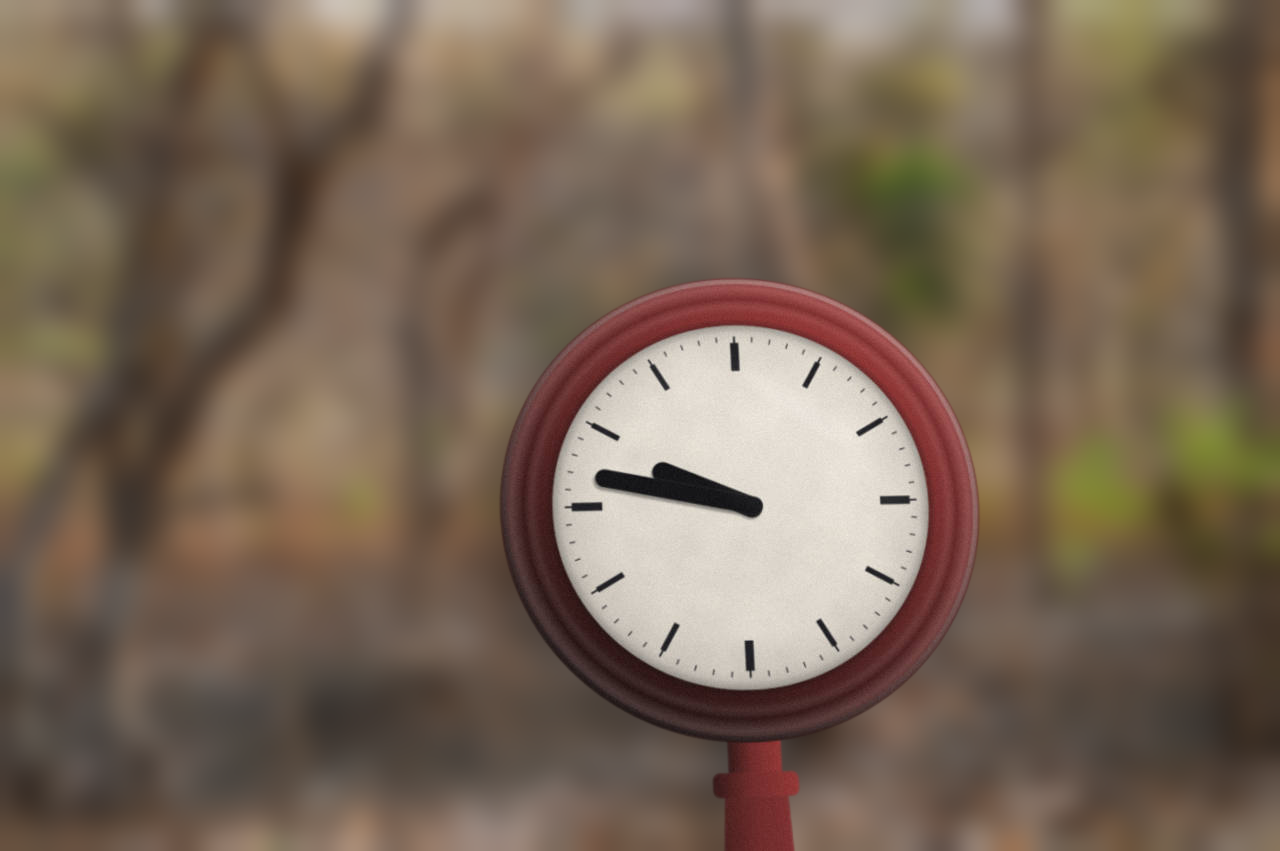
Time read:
9 h 47 min
